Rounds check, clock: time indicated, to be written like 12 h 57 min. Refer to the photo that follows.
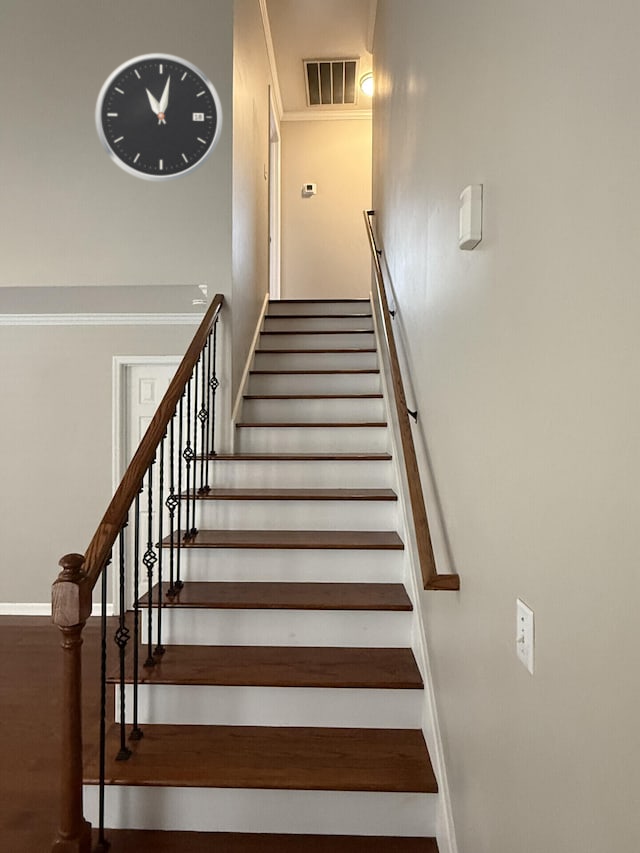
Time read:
11 h 02 min
